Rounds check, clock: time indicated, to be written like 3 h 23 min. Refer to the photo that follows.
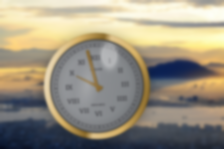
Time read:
9 h 58 min
